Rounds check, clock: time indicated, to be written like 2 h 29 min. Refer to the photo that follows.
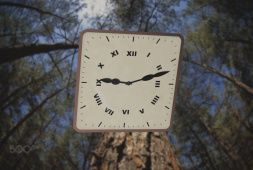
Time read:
9 h 12 min
